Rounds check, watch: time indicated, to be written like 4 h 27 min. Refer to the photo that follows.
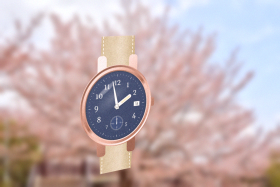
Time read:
1 h 58 min
